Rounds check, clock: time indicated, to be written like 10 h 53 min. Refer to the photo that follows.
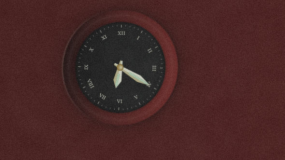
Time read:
6 h 20 min
